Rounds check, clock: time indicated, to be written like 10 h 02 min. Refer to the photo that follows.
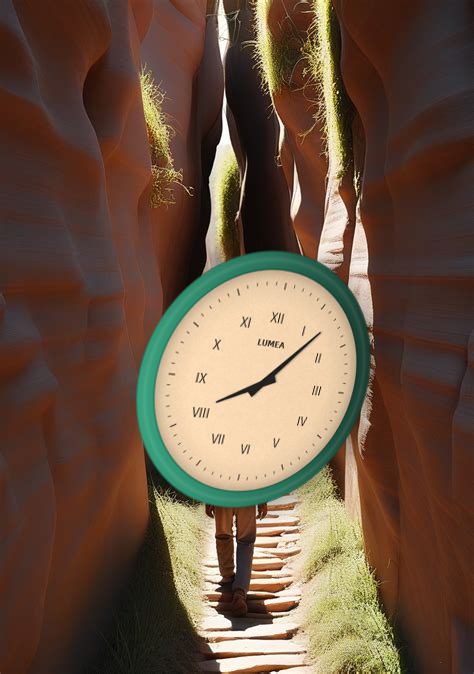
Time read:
8 h 07 min
